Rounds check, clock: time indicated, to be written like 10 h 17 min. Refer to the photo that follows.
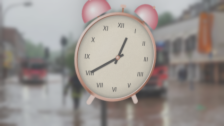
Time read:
12 h 40 min
